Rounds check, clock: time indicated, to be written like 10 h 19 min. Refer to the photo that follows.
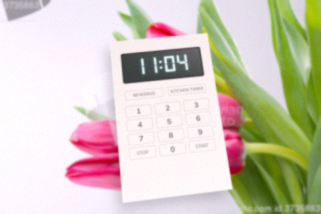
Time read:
11 h 04 min
